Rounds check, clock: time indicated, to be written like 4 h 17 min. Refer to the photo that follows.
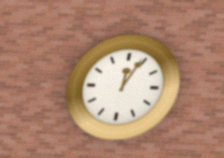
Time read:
12 h 04 min
